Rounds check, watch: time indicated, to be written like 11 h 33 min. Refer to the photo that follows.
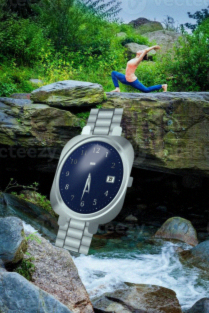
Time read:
5 h 31 min
